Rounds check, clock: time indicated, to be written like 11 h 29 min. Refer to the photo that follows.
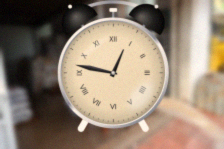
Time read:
12 h 47 min
